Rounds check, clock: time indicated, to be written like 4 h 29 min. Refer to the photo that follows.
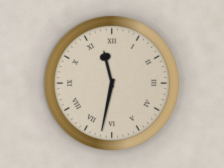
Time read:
11 h 32 min
